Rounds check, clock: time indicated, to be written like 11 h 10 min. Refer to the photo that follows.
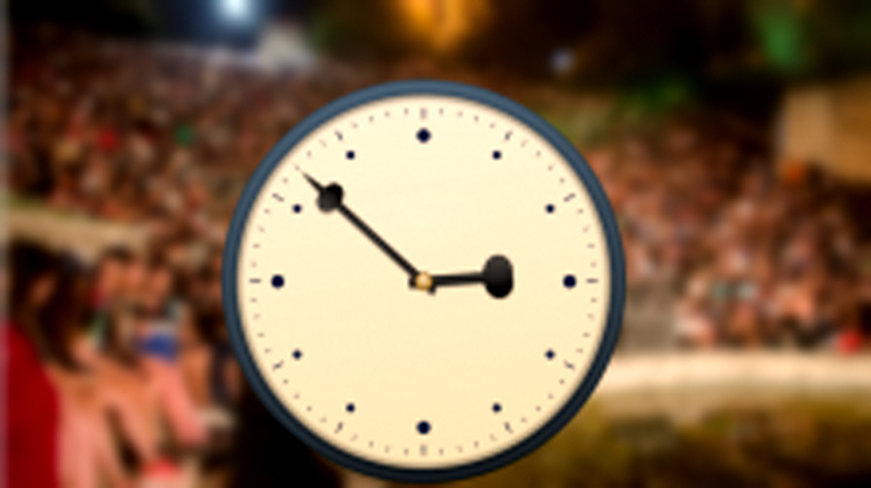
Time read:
2 h 52 min
